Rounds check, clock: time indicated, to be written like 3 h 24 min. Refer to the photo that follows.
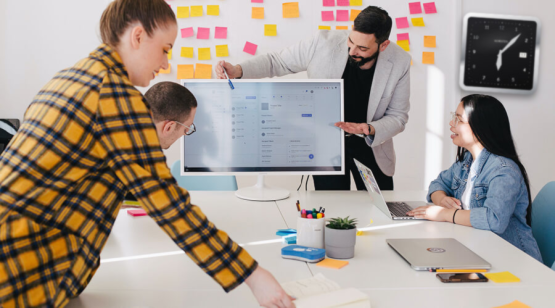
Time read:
6 h 07 min
